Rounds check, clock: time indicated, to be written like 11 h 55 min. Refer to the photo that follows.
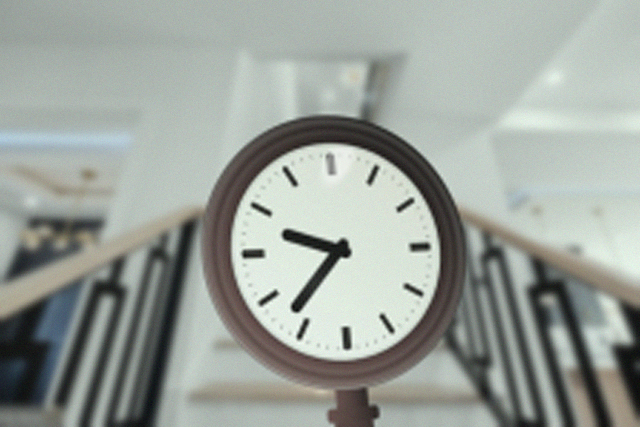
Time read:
9 h 37 min
